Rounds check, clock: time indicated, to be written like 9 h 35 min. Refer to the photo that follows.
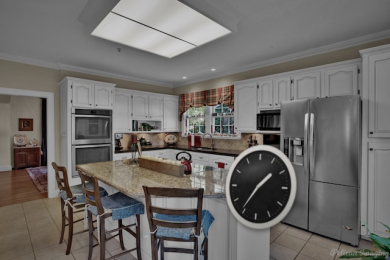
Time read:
1 h 36 min
